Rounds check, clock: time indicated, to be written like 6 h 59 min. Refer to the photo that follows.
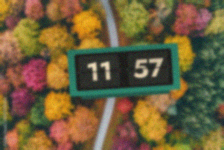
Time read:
11 h 57 min
